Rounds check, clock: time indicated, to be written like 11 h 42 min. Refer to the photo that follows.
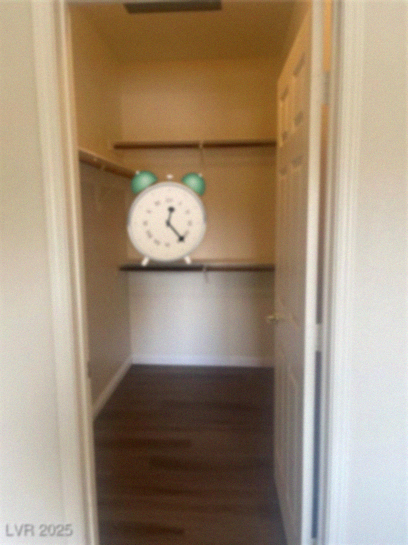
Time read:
12 h 23 min
